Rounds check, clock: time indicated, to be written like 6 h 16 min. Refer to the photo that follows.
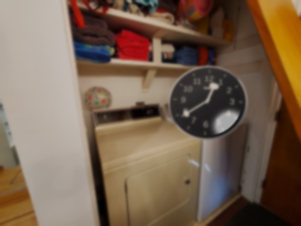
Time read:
12 h 39 min
